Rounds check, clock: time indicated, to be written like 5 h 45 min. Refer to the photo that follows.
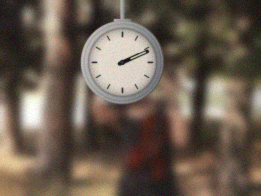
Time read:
2 h 11 min
